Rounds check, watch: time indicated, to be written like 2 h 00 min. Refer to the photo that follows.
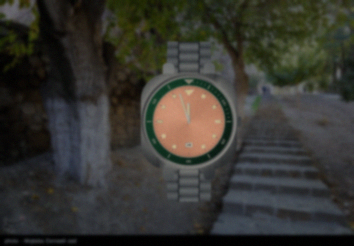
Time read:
11 h 57 min
